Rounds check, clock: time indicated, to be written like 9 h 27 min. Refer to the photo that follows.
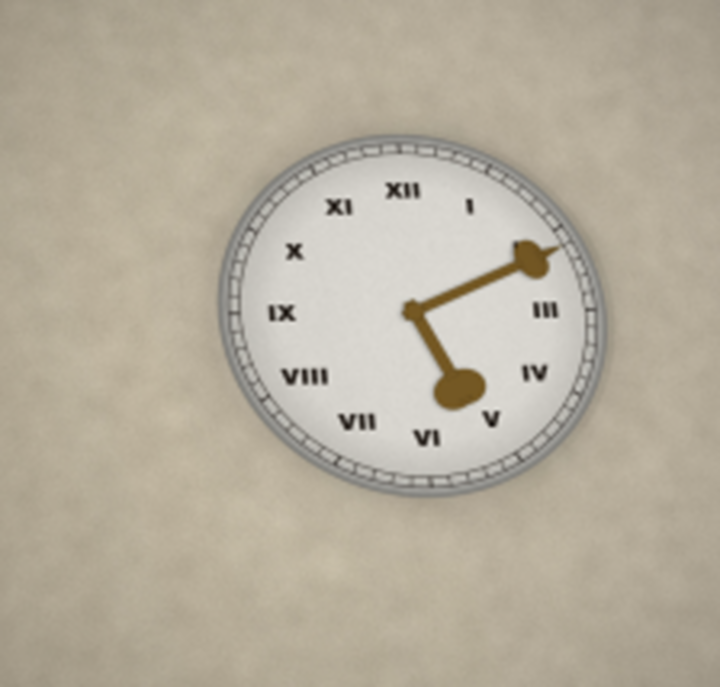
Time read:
5 h 11 min
